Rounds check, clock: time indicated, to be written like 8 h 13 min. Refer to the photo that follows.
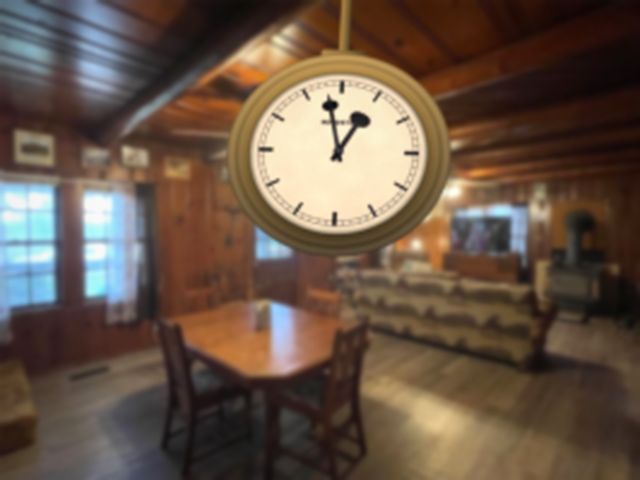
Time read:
12 h 58 min
